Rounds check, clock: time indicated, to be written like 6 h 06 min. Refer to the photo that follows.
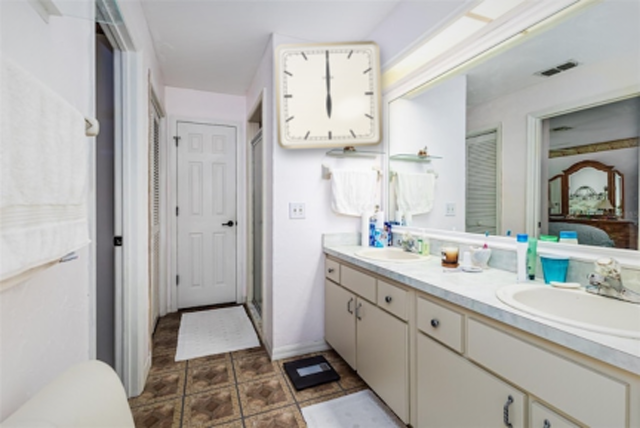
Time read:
6 h 00 min
